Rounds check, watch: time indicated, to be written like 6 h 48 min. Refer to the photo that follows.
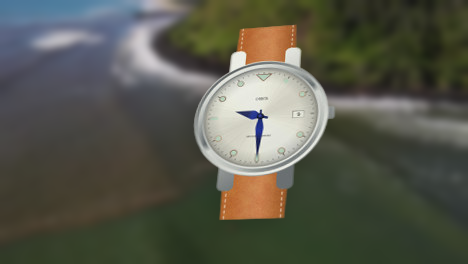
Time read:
9 h 30 min
